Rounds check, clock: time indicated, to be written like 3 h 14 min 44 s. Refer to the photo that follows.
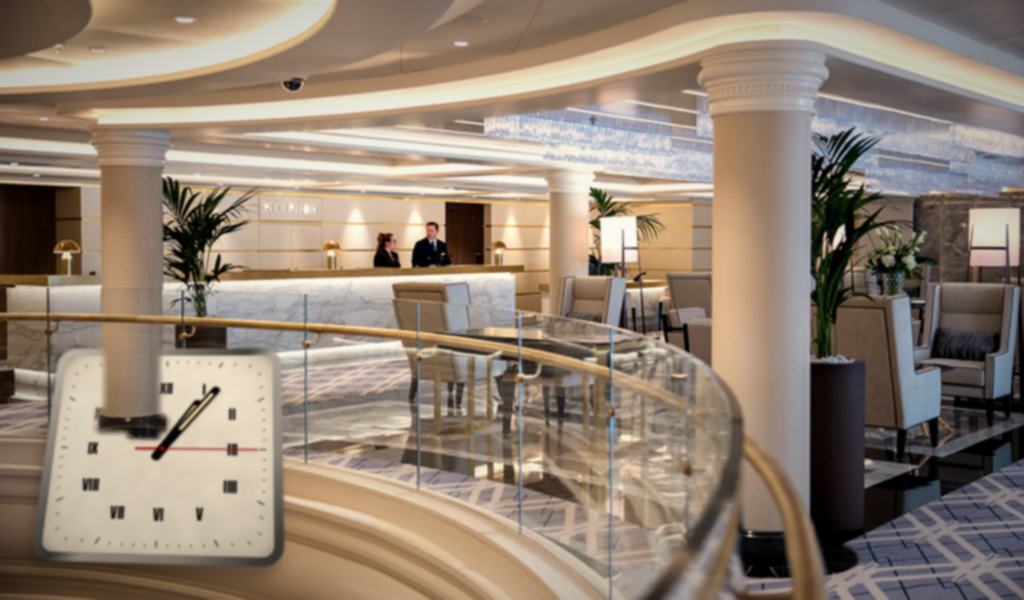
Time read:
1 h 06 min 15 s
